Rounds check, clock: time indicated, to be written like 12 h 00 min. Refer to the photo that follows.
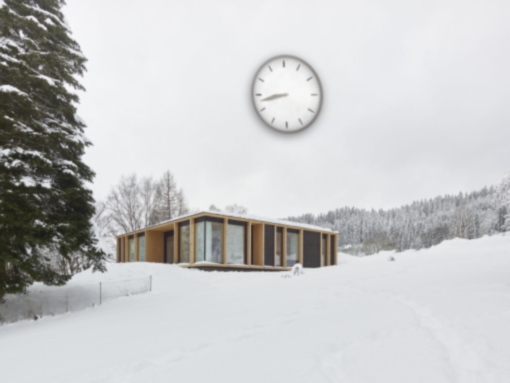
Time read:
8 h 43 min
